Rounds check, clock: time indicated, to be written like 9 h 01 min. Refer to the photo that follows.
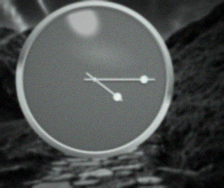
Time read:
4 h 15 min
